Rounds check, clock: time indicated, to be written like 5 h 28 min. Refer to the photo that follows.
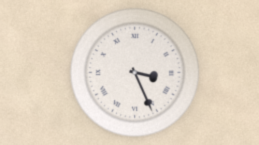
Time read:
3 h 26 min
